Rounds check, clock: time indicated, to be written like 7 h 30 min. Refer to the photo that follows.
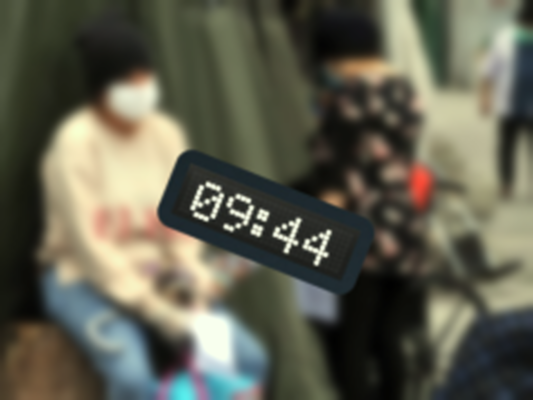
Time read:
9 h 44 min
